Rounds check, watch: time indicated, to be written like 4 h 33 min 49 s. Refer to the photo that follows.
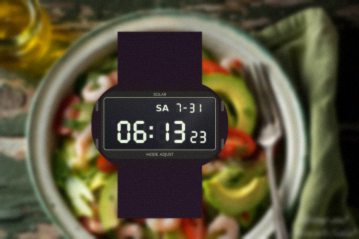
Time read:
6 h 13 min 23 s
